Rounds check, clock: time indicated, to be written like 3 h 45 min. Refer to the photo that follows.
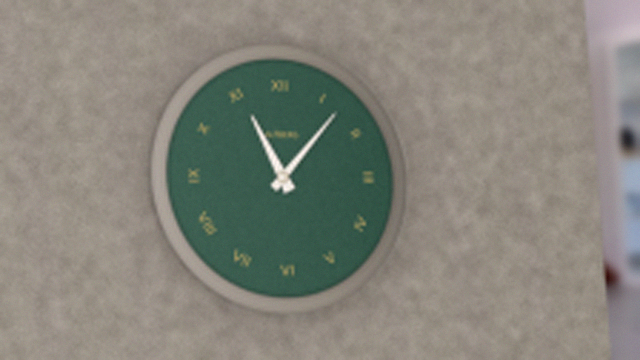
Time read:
11 h 07 min
